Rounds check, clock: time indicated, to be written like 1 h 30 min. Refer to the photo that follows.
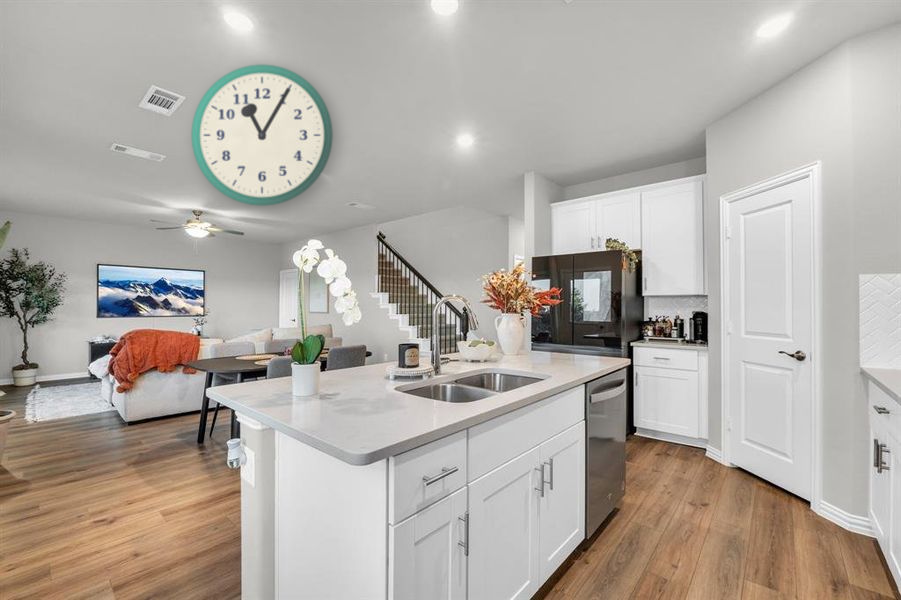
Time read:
11 h 05 min
